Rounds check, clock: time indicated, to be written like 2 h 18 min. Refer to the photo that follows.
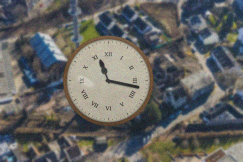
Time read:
11 h 17 min
